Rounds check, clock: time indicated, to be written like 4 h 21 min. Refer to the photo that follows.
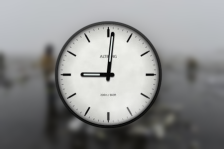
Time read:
9 h 01 min
